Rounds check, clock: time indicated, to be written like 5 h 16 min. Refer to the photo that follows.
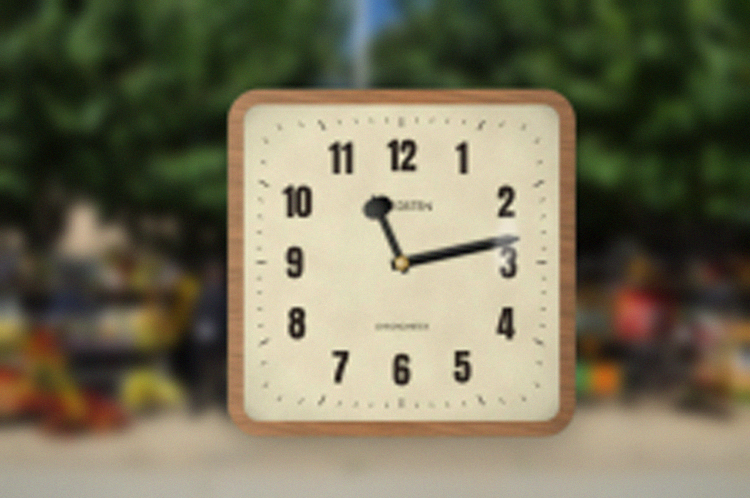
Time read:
11 h 13 min
